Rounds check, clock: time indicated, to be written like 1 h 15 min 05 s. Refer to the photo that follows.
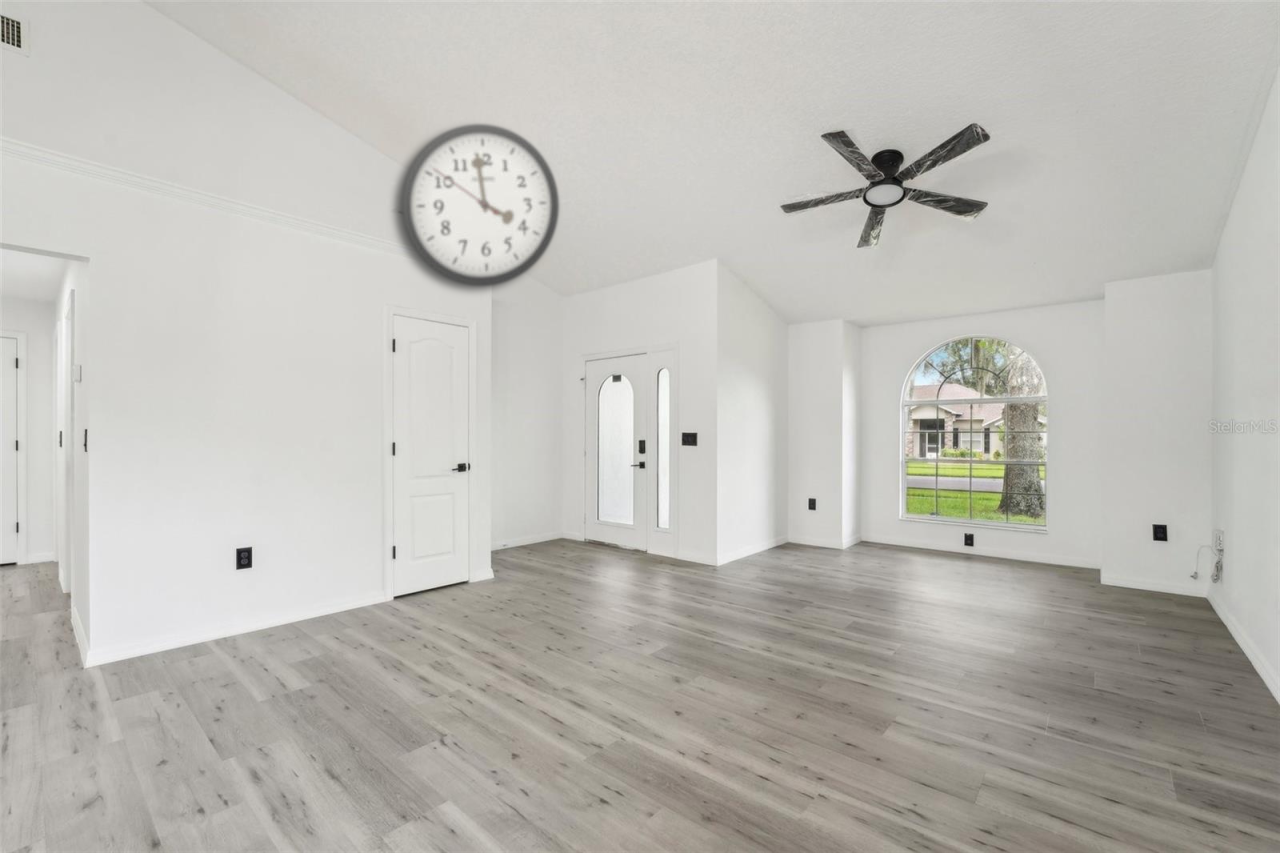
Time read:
3 h 58 min 51 s
